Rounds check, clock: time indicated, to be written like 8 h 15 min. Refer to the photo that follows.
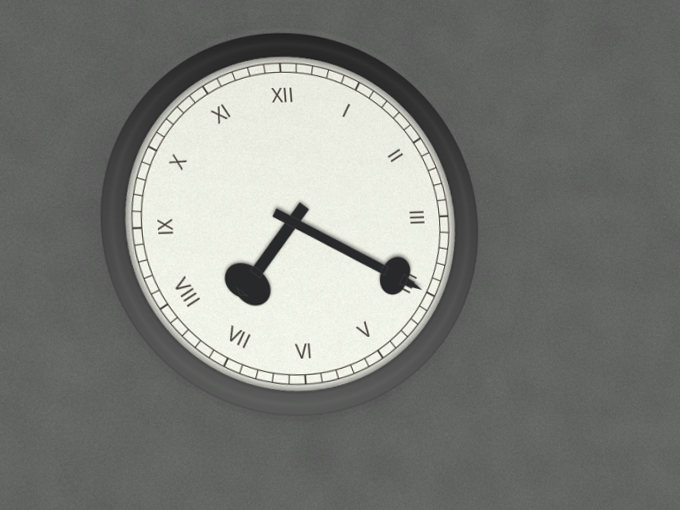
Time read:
7 h 20 min
